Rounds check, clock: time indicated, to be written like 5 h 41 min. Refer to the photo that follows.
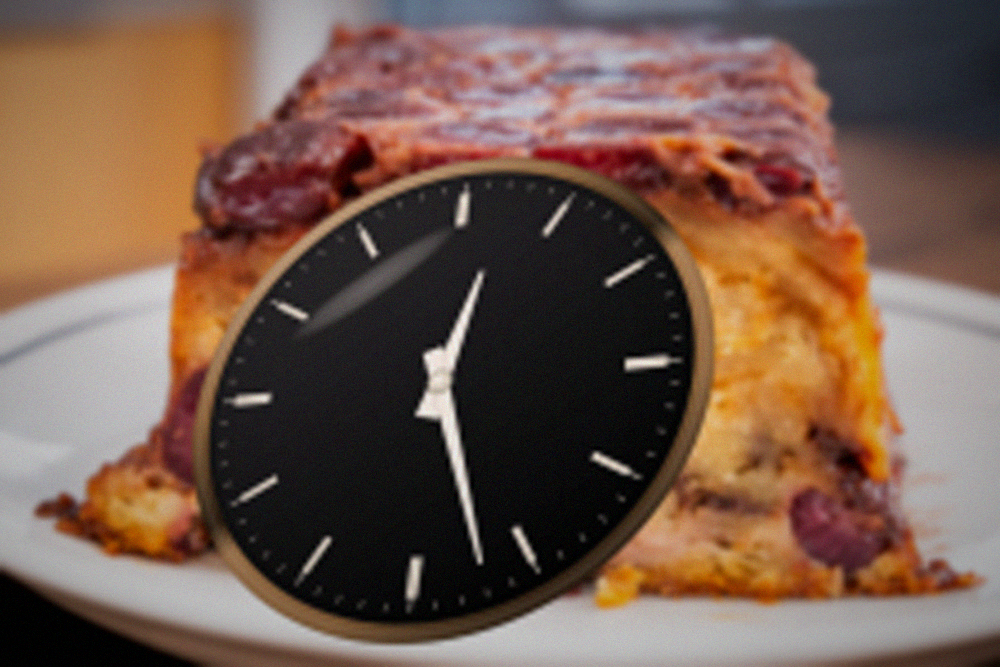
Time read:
12 h 27 min
